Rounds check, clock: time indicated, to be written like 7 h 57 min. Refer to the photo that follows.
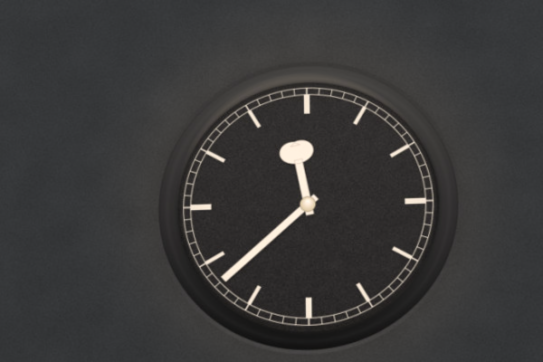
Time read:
11 h 38 min
